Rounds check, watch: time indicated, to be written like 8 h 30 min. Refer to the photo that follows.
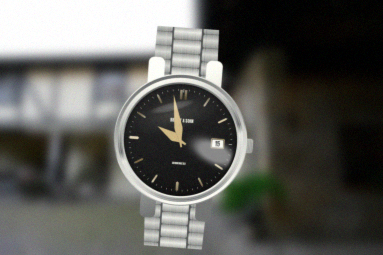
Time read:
9 h 58 min
